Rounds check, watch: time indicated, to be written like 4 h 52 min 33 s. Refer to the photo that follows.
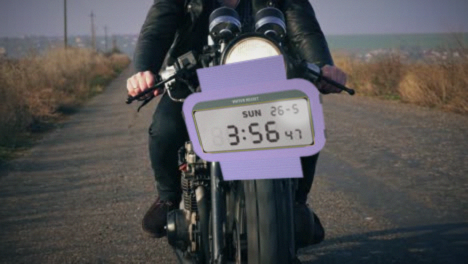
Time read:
3 h 56 min 47 s
